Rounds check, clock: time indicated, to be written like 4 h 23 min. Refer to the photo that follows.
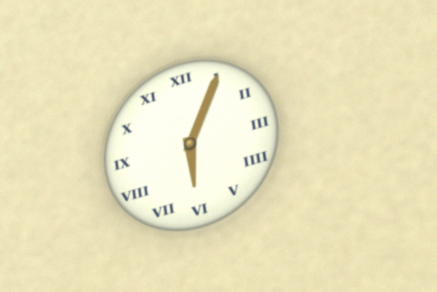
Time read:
6 h 05 min
